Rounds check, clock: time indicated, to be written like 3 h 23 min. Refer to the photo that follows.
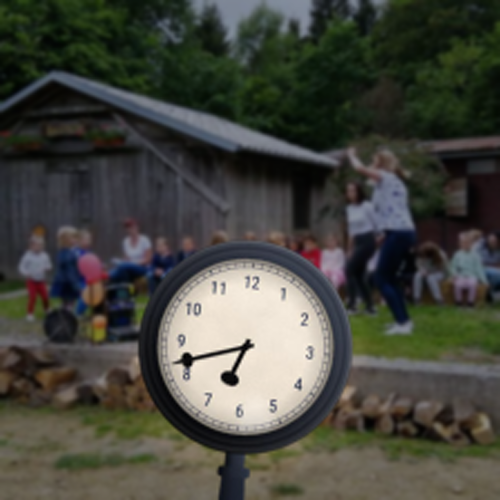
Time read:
6 h 42 min
